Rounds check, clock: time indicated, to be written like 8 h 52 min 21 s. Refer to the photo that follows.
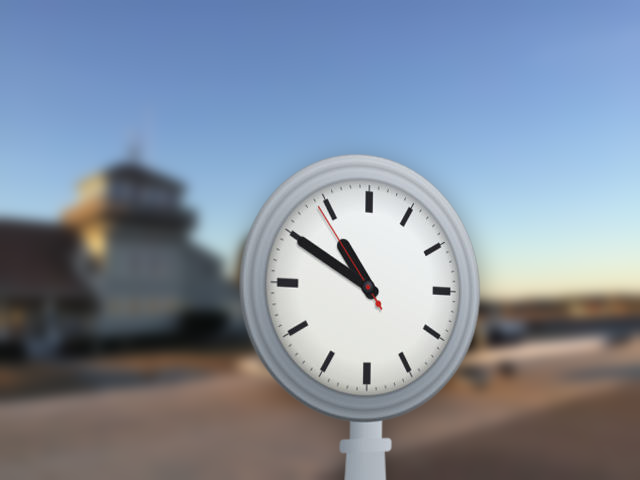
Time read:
10 h 49 min 54 s
